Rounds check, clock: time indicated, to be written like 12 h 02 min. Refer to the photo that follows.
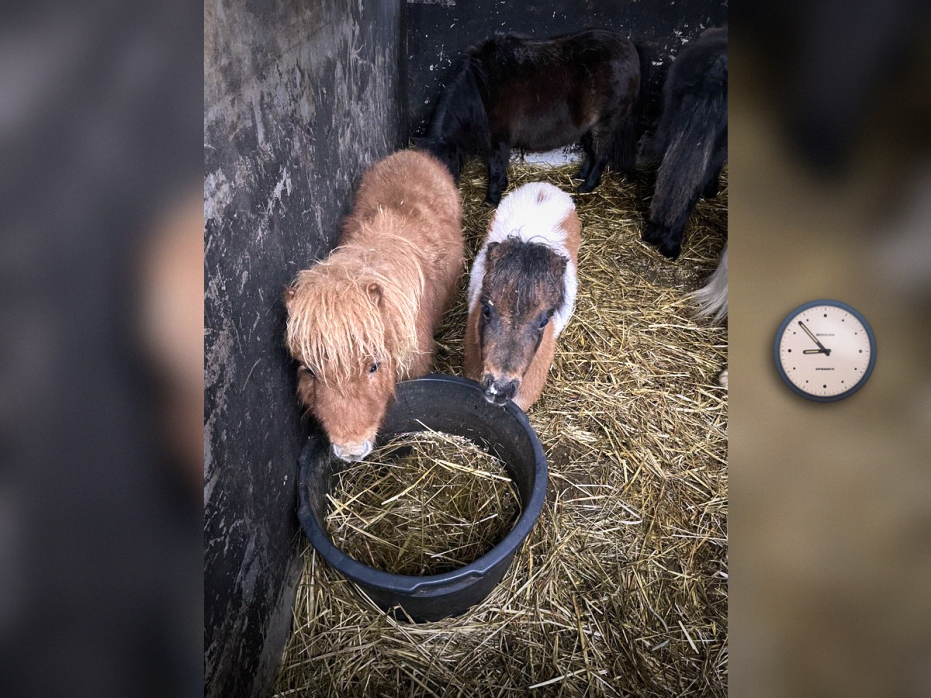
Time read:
8 h 53 min
